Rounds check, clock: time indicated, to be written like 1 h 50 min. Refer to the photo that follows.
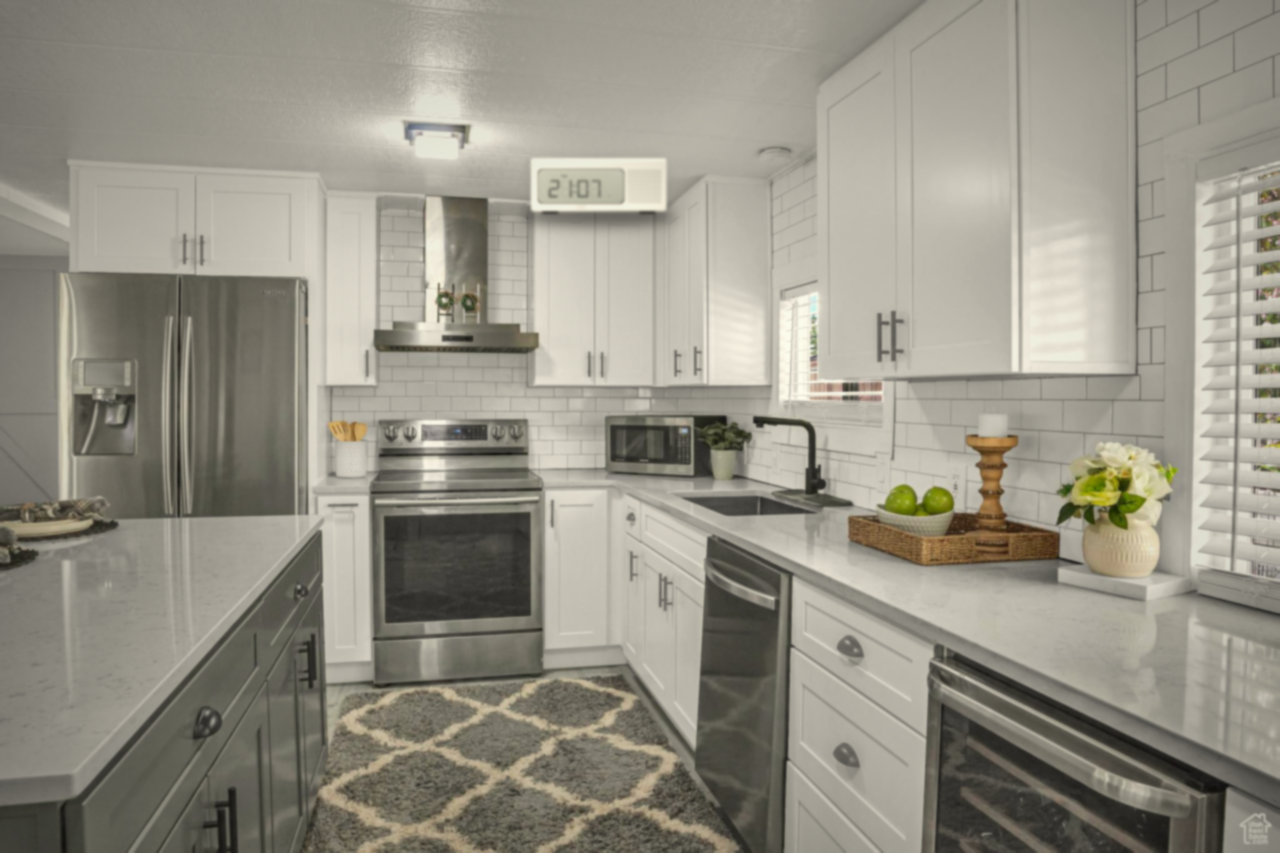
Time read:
21 h 07 min
